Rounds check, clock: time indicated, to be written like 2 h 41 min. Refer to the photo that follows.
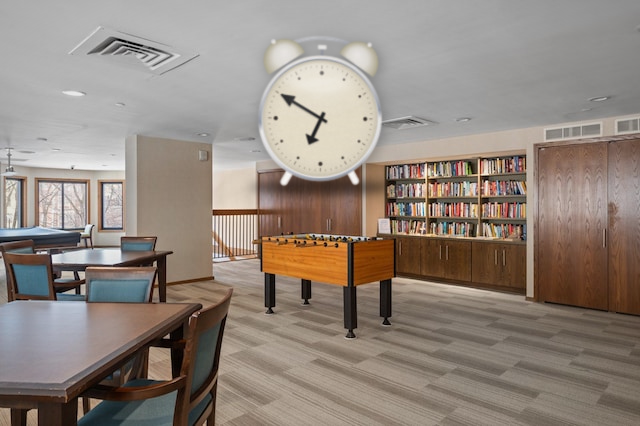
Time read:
6 h 50 min
